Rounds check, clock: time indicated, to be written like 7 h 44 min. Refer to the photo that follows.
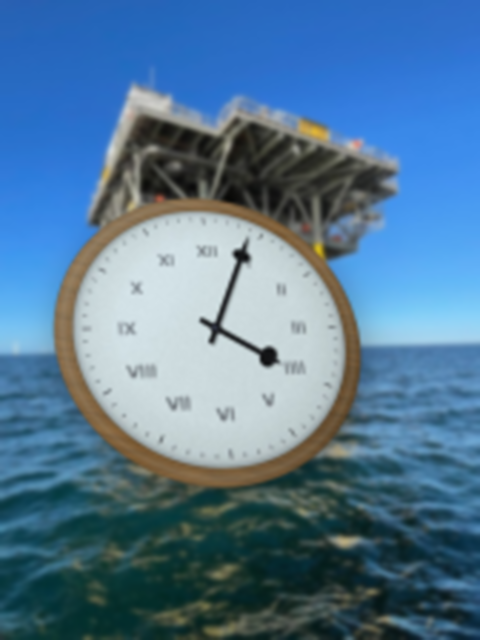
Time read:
4 h 04 min
